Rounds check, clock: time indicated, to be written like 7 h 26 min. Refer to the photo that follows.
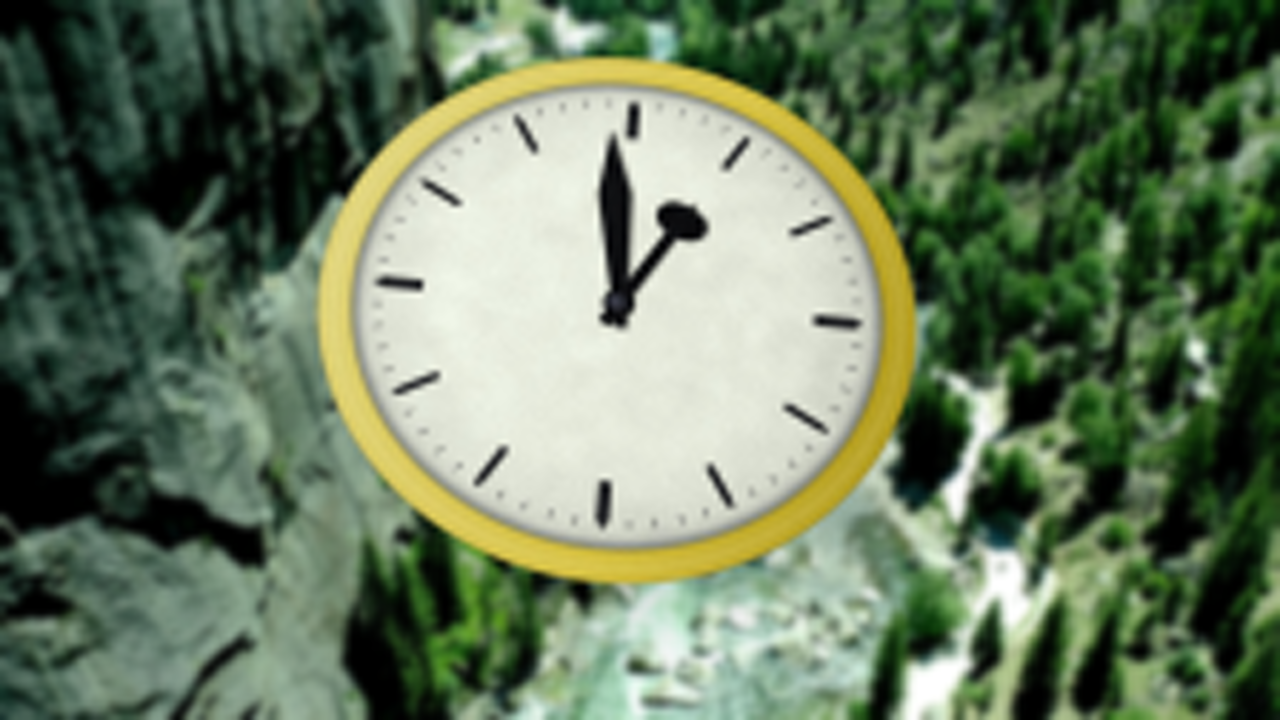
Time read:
12 h 59 min
